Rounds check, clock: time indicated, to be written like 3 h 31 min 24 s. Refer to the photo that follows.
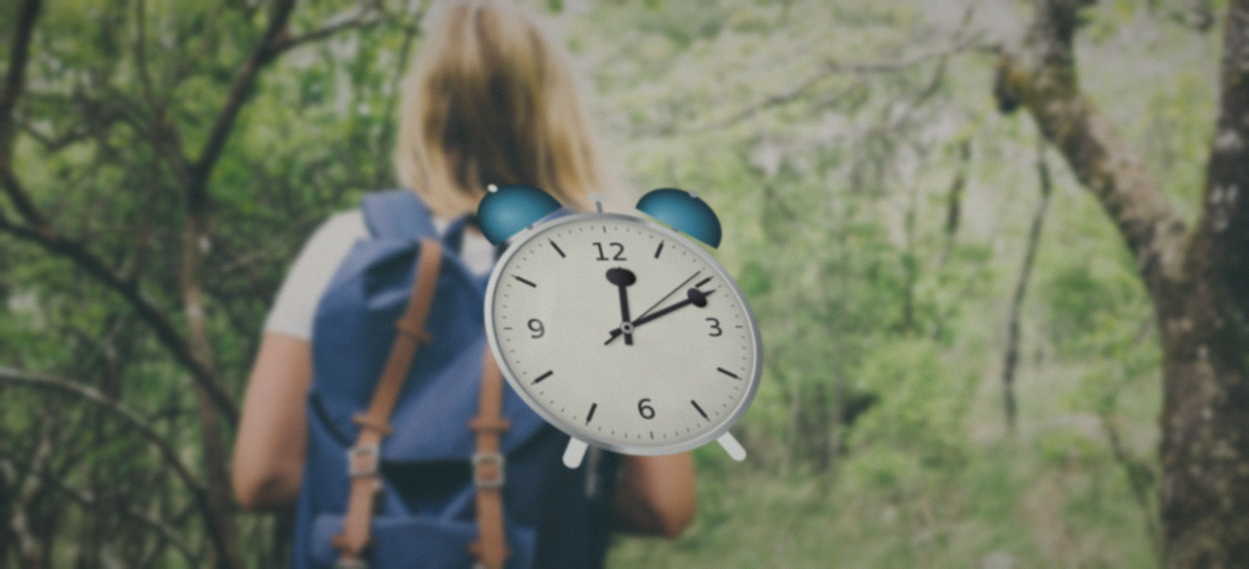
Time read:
12 h 11 min 09 s
